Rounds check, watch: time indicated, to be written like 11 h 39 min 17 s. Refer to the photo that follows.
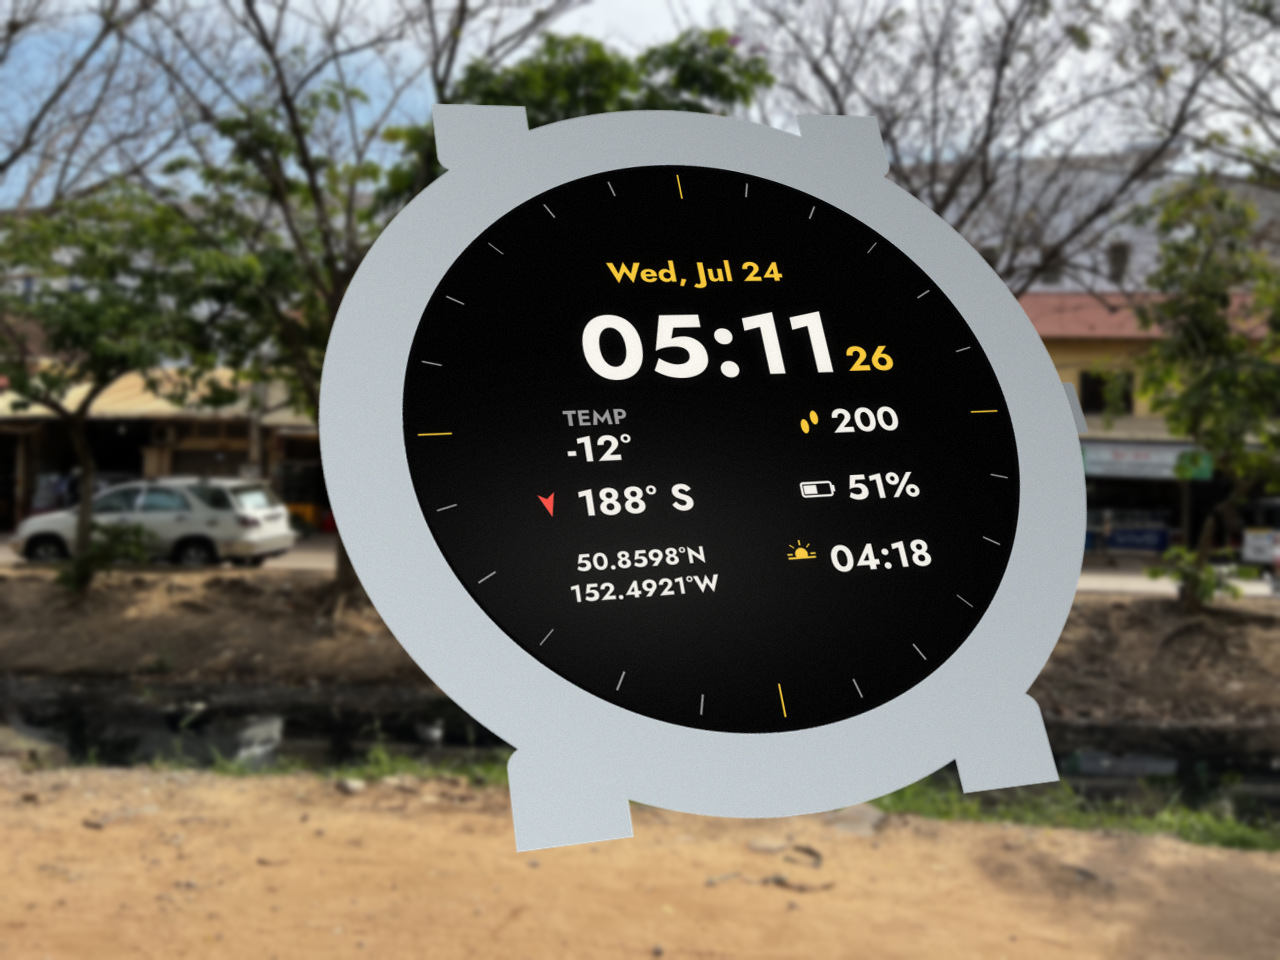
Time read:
5 h 11 min 26 s
